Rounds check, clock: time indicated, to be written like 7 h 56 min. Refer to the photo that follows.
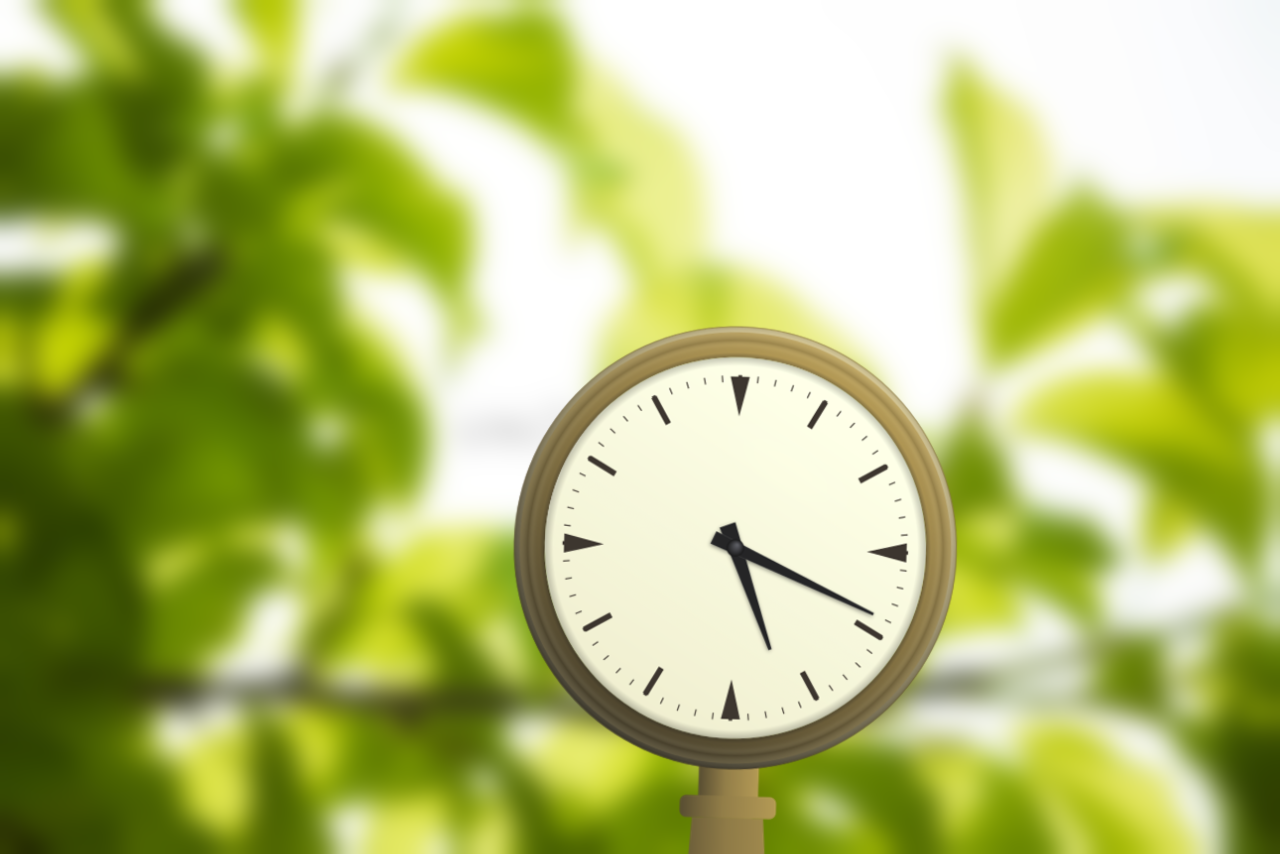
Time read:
5 h 19 min
